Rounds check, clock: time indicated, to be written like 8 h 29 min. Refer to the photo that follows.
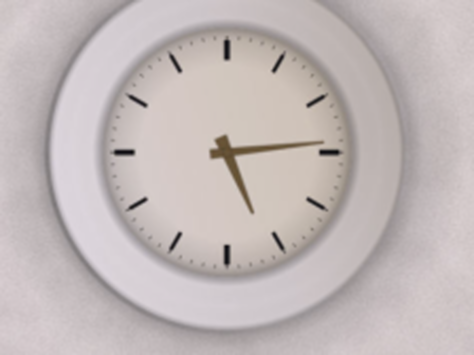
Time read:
5 h 14 min
